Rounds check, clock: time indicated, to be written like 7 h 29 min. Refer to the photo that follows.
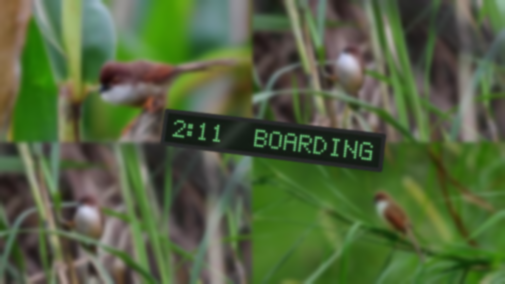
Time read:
2 h 11 min
